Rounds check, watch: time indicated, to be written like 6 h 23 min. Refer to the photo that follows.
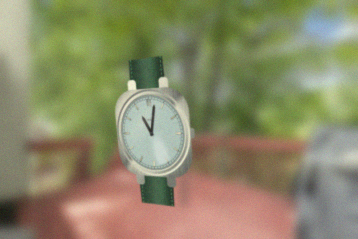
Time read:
11 h 02 min
